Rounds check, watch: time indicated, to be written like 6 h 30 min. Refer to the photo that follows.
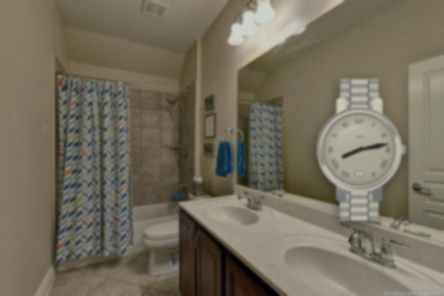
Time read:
8 h 13 min
